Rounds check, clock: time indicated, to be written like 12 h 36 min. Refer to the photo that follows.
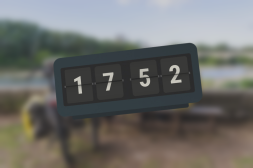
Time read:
17 h 52 min
